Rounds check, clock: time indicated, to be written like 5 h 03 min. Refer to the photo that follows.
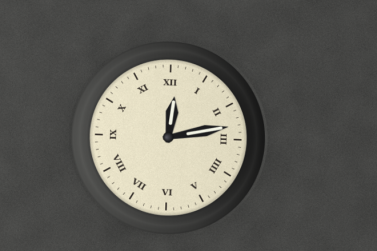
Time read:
12 h 13 min
